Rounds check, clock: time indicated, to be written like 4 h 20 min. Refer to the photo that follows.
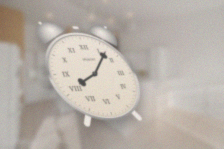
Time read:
8 h 07 min
